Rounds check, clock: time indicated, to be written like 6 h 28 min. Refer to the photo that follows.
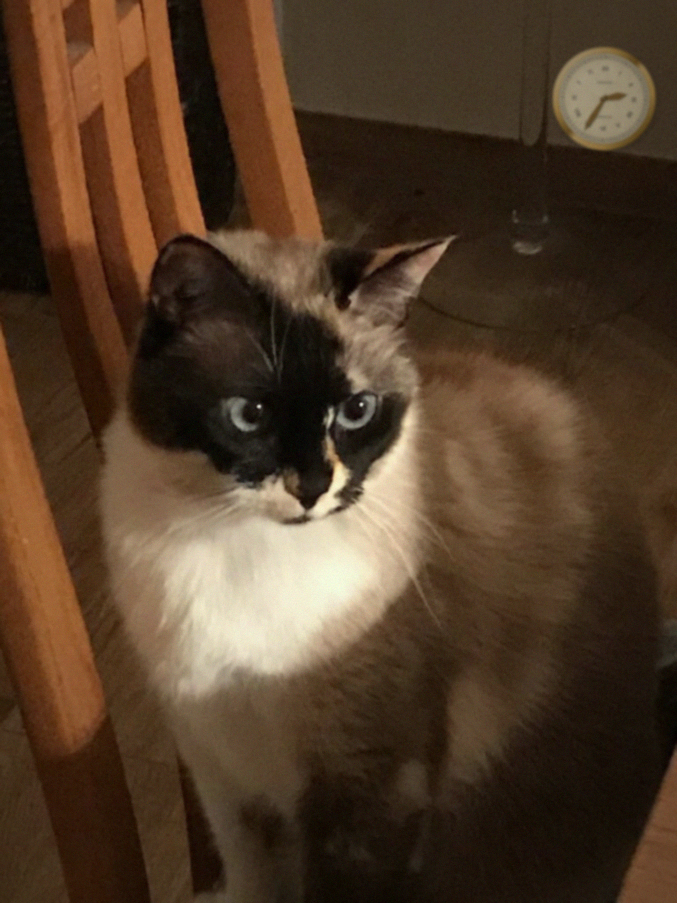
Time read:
2 h 35 min
